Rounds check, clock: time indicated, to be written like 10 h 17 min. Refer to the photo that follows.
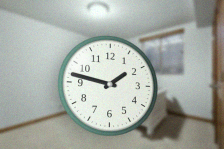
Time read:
1 h 47 min
